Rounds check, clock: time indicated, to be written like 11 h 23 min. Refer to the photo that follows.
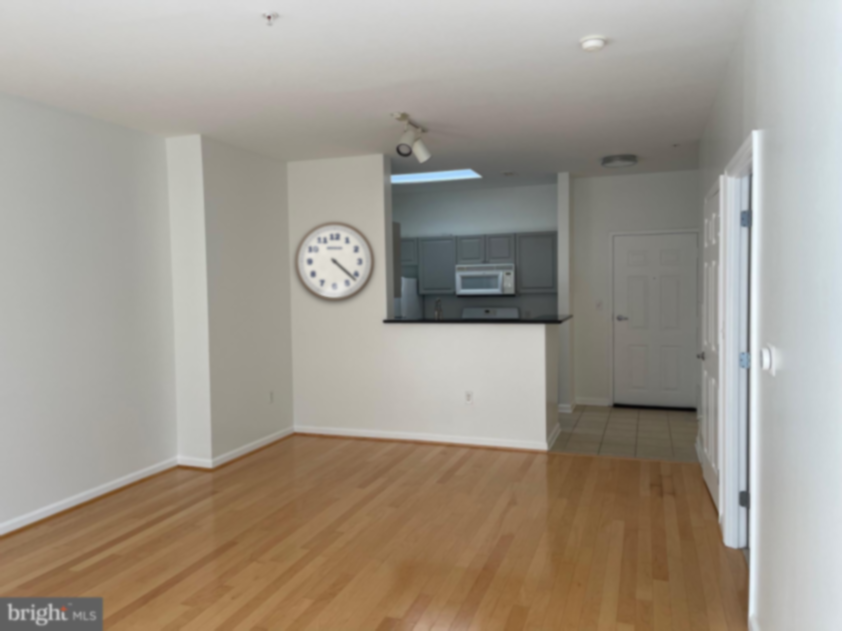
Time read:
4 h 22 min
